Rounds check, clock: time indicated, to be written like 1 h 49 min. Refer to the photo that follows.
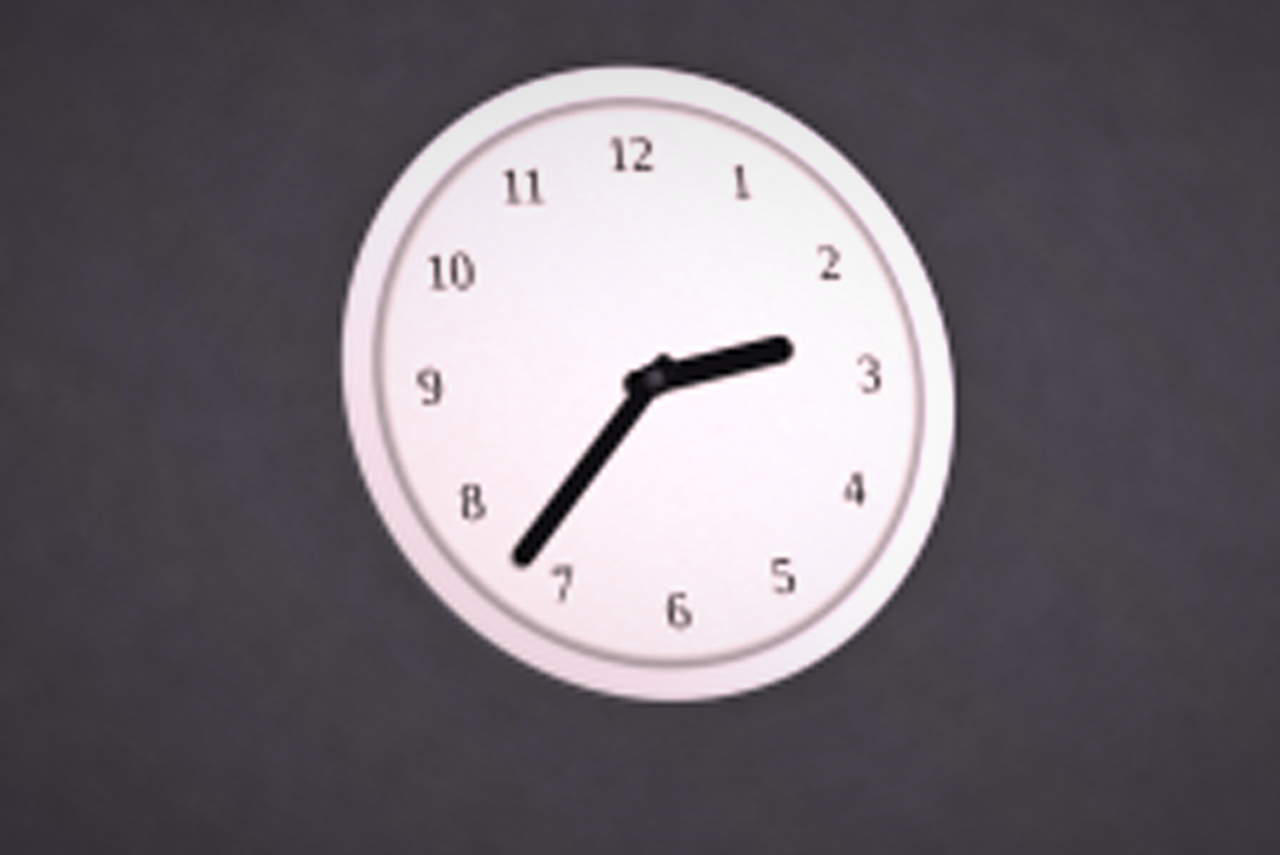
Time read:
2 h 37 min
